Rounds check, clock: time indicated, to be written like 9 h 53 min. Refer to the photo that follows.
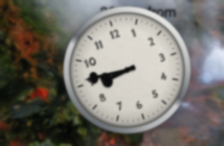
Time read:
8 h 46 min
